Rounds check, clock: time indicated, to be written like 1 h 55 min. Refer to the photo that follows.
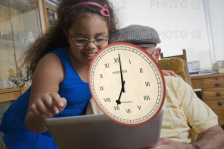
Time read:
7 h 01 min
